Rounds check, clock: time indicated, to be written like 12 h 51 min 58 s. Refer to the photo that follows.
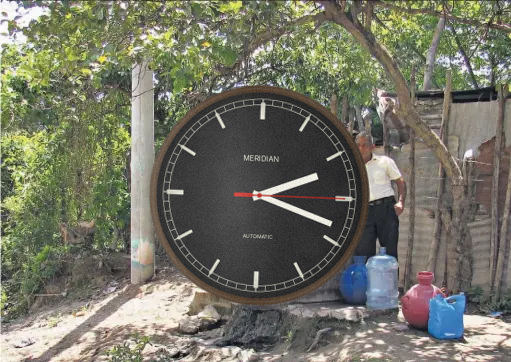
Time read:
2 h 18 min 15 s
